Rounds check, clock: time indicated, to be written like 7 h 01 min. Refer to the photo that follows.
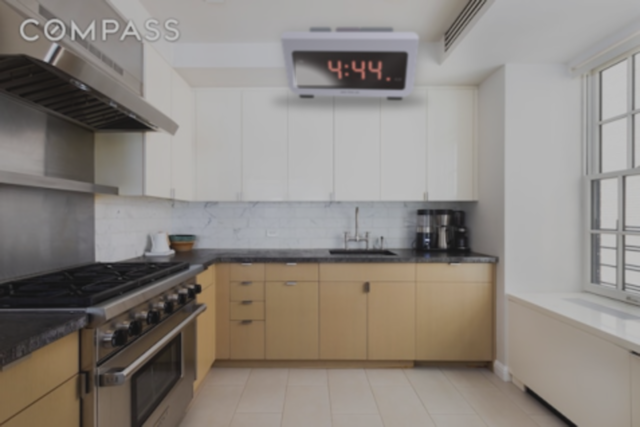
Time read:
4 h 44 min
